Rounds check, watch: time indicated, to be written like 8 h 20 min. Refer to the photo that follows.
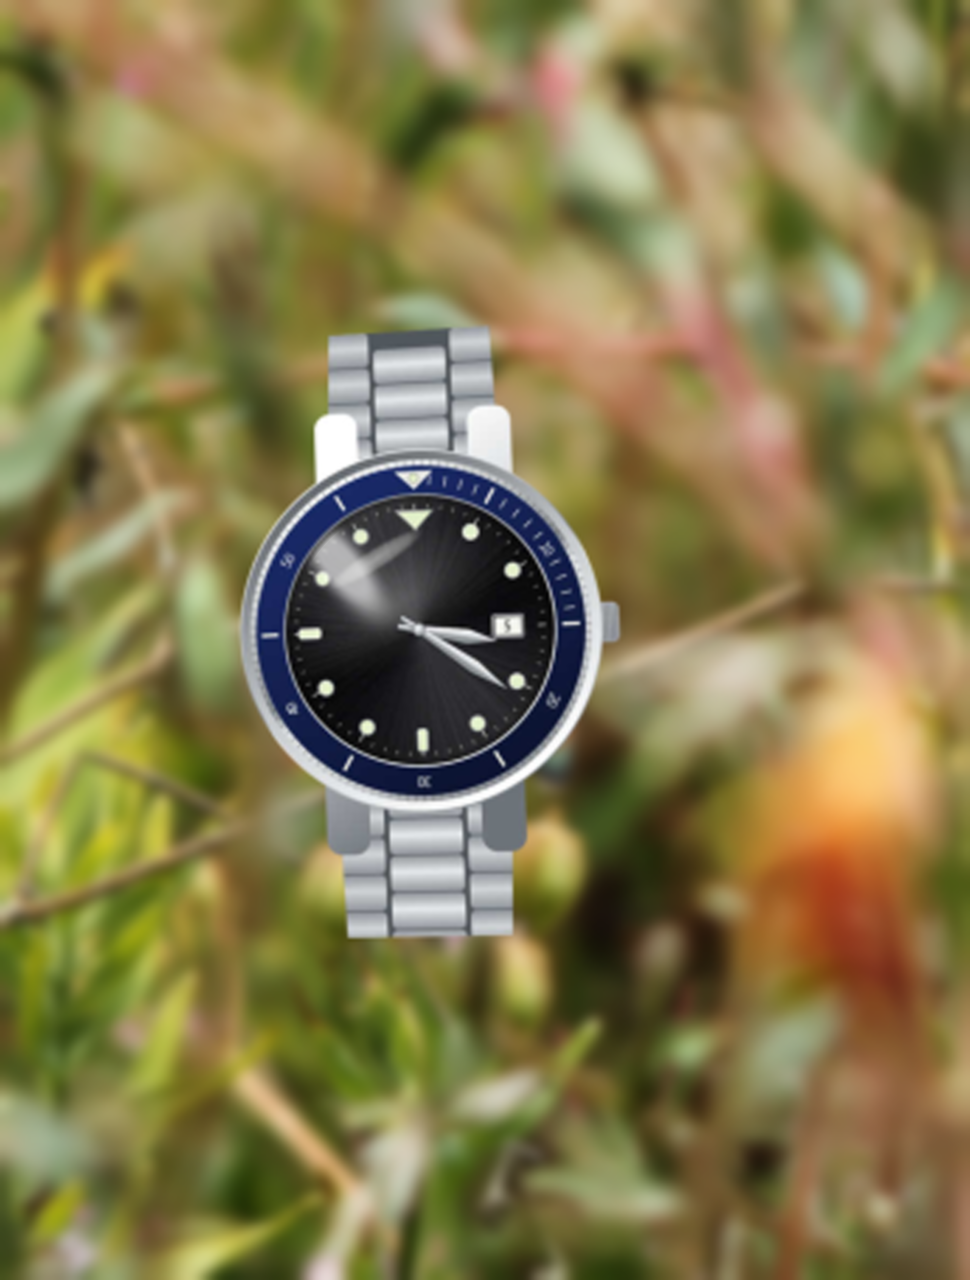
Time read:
3 h 21 min
